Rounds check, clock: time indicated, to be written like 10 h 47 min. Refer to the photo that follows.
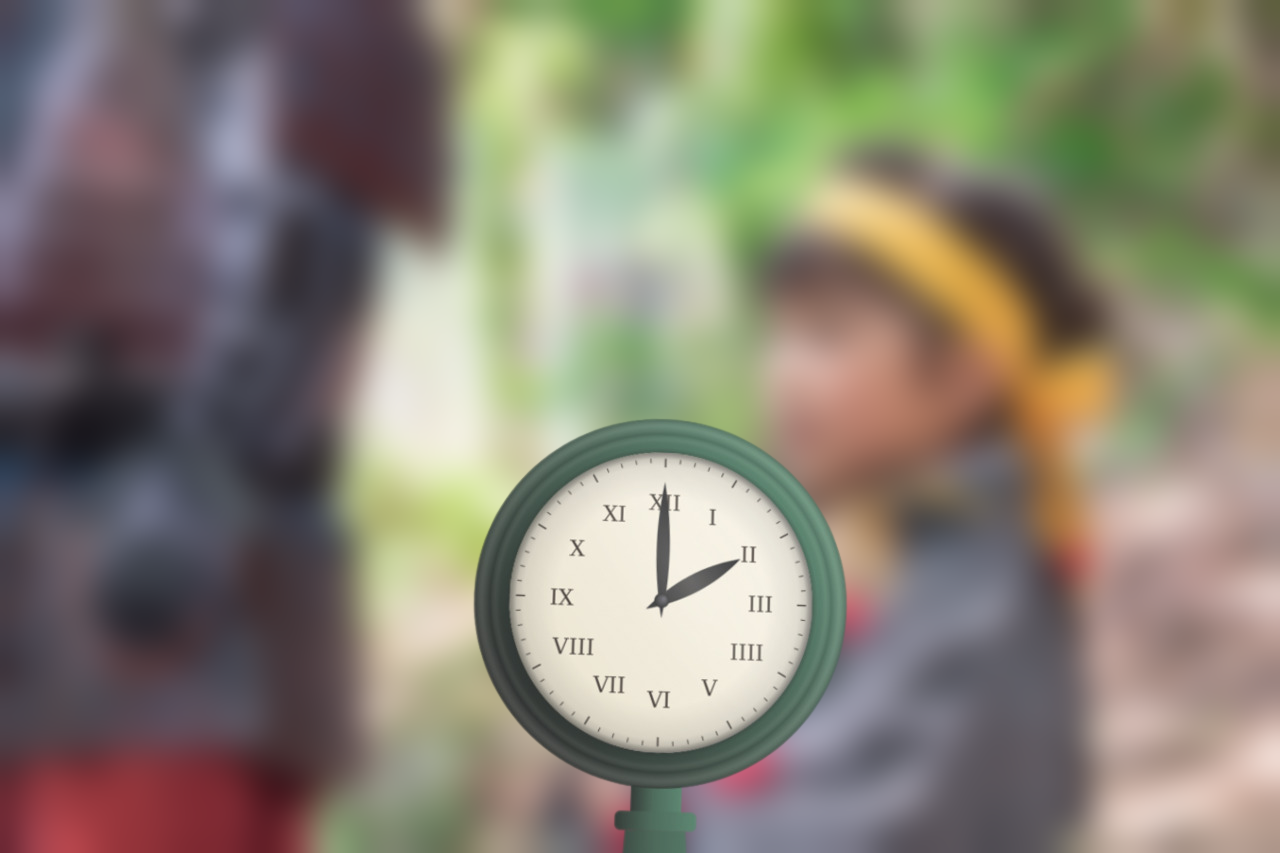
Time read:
2 h 00 min
